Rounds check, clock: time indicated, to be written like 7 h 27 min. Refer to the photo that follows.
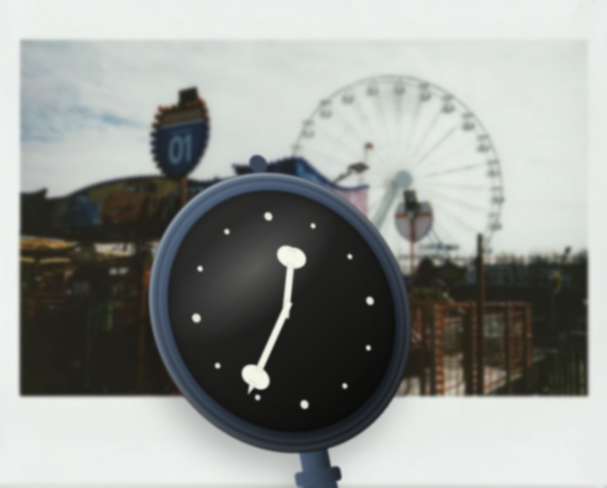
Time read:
12 h 36 min
